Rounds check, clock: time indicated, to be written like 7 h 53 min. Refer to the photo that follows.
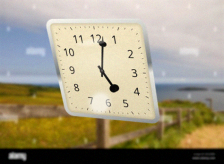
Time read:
5 h 02 min
